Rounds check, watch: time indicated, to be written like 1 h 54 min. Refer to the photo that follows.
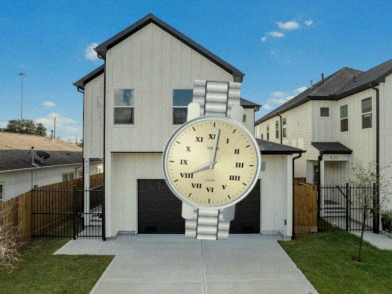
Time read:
8 h 01 min
